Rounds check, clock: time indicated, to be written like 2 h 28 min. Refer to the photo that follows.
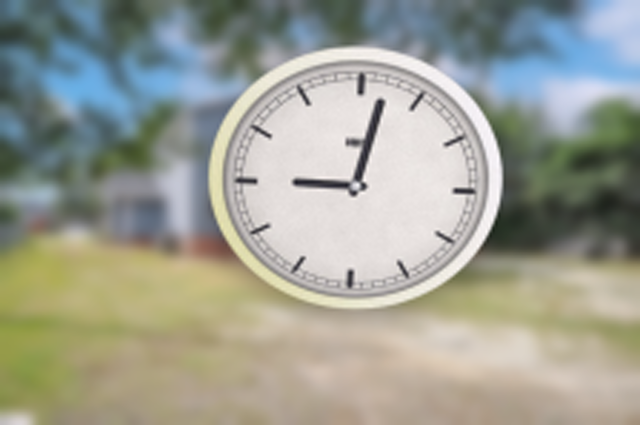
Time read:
9 h 02 min
